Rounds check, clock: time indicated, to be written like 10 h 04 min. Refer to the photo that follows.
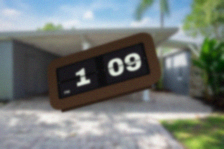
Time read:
1 h 09 min
